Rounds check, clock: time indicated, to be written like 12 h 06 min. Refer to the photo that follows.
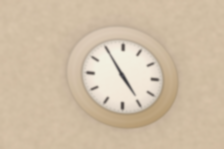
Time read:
4 h 55 min
